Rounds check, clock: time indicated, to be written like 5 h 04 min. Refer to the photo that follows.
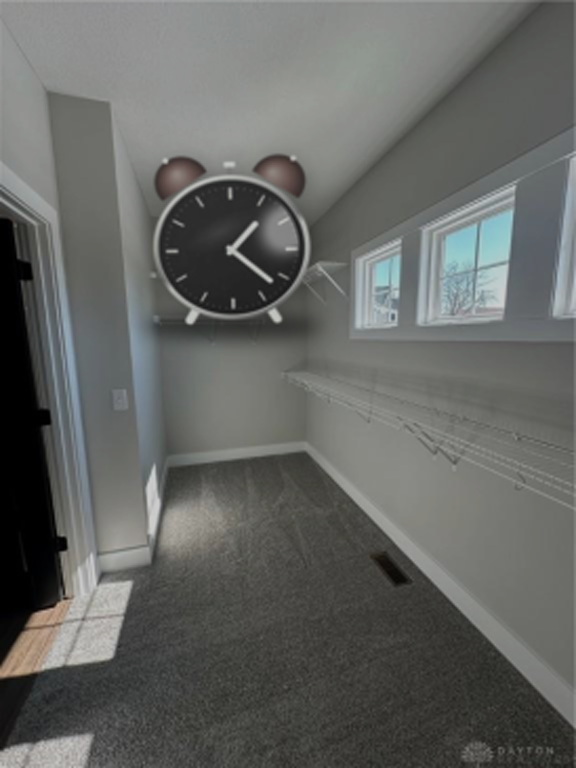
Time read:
1 h 22 min
